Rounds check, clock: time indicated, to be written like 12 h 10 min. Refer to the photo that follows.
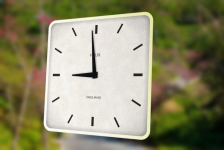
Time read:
8 h 59 min
